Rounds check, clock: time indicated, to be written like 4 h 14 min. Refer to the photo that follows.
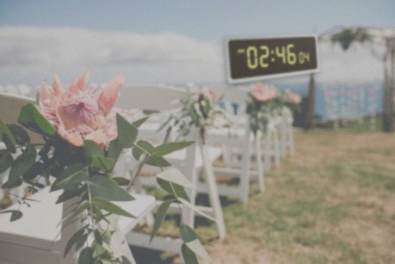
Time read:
2 h 46 min
